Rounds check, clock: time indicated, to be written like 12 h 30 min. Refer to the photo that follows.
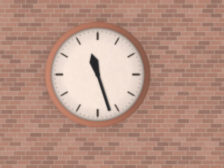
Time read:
11 h 27 min
